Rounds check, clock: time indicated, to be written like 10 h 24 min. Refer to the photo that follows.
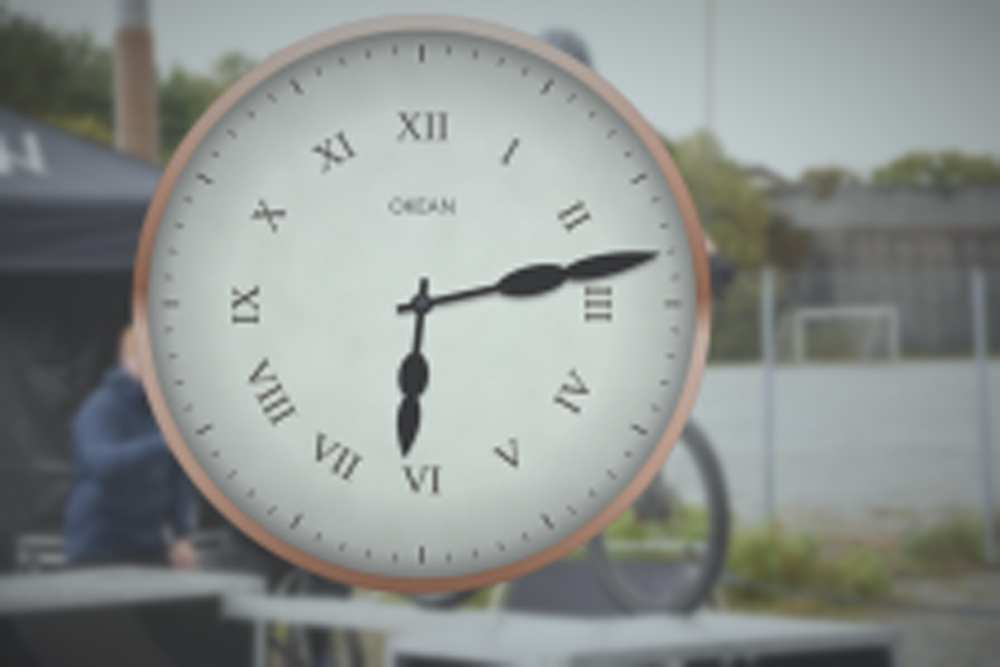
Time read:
6 h 13 min
